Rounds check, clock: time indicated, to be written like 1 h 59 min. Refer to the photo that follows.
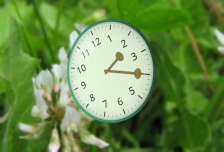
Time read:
2 h 20 min
